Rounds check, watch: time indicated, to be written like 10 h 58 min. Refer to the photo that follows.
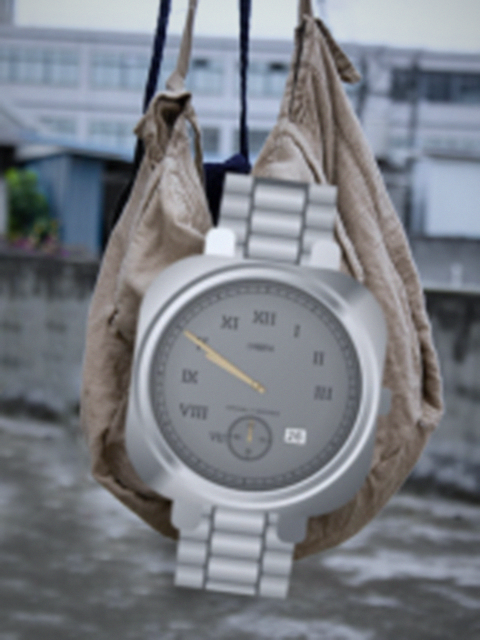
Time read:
9 h 50 min
